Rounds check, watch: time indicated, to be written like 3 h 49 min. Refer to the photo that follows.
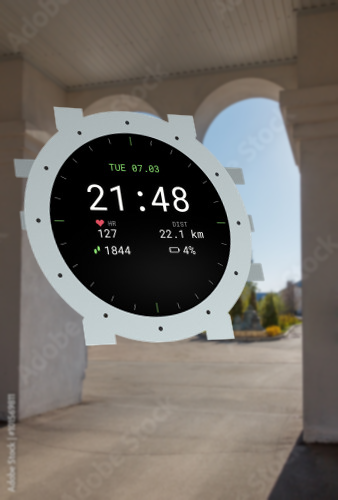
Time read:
21 h 48 min
